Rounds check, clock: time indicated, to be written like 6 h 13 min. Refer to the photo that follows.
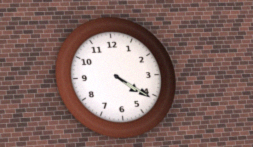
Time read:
4 h 21 min
